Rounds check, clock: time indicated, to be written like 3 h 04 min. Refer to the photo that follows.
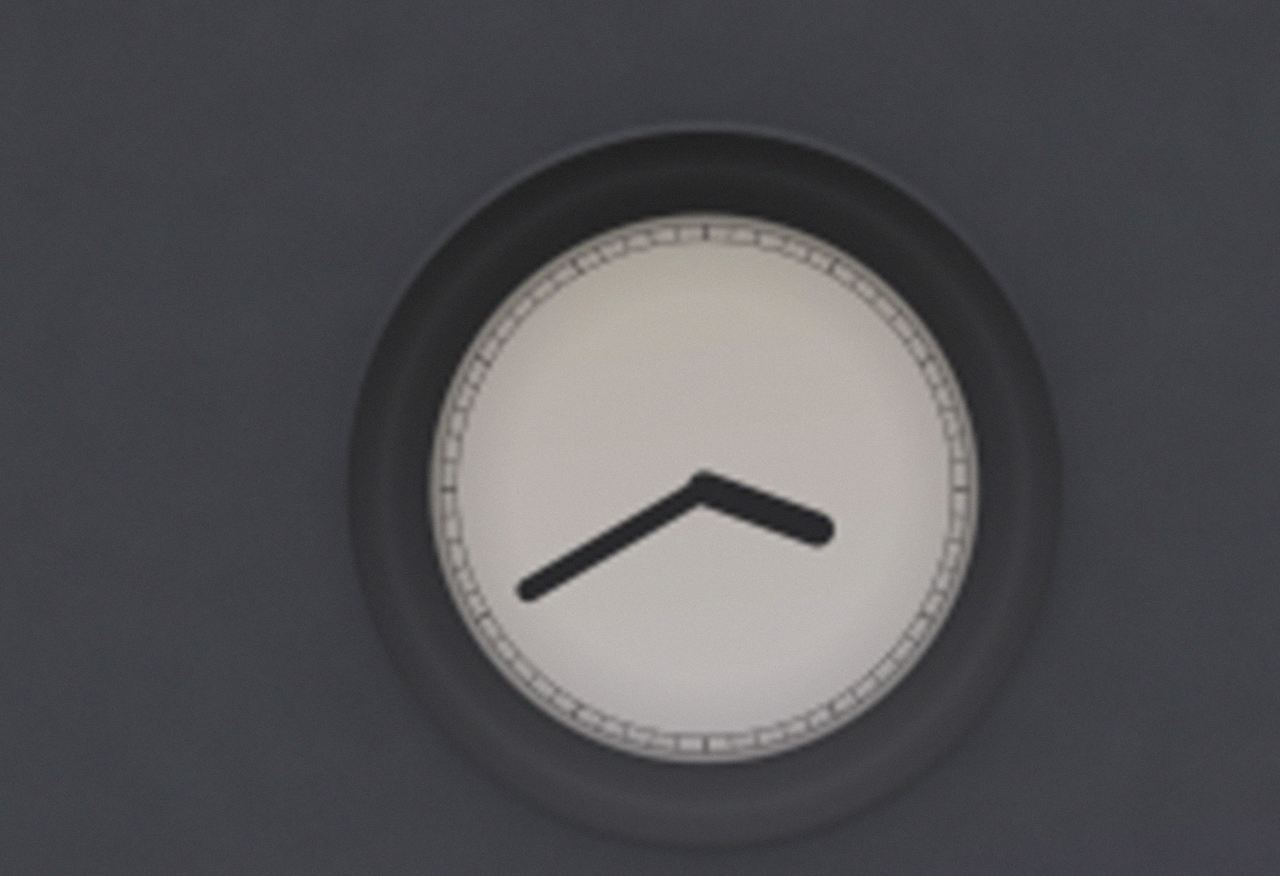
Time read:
3 h 40 min
